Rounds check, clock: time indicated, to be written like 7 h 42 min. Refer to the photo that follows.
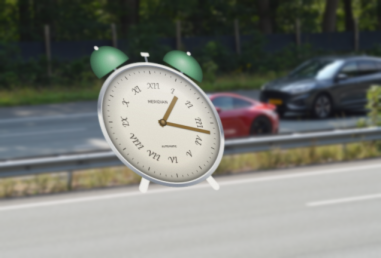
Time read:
1 h 17 min
